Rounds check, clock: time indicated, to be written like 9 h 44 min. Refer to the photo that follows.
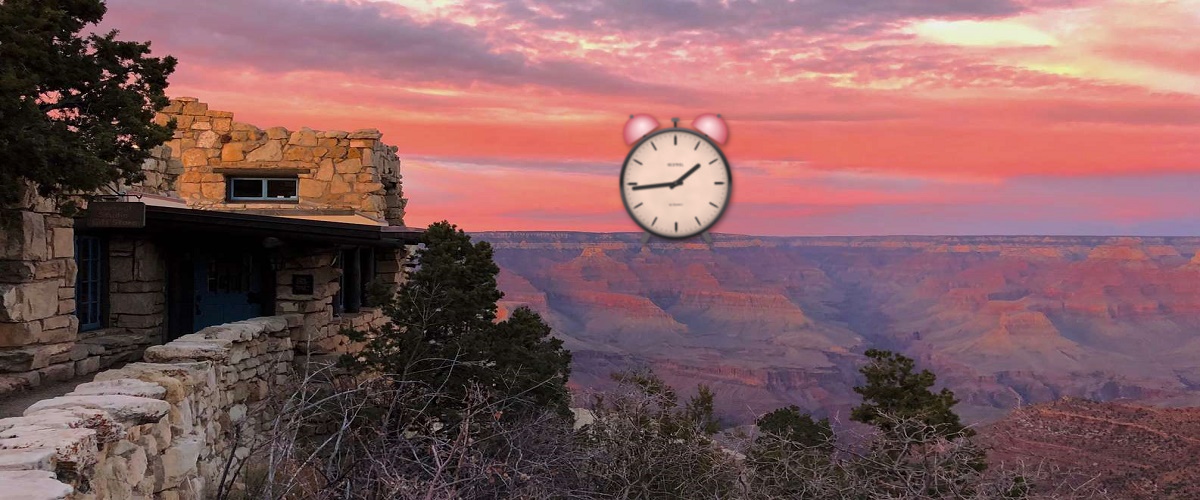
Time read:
1 h 44 min
